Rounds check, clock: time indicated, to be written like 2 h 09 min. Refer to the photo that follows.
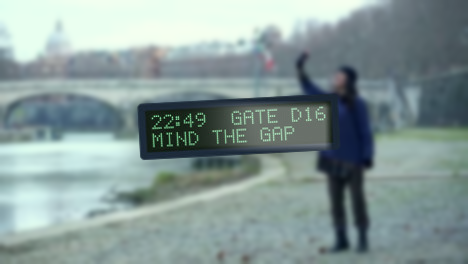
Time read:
22 h 49 min
